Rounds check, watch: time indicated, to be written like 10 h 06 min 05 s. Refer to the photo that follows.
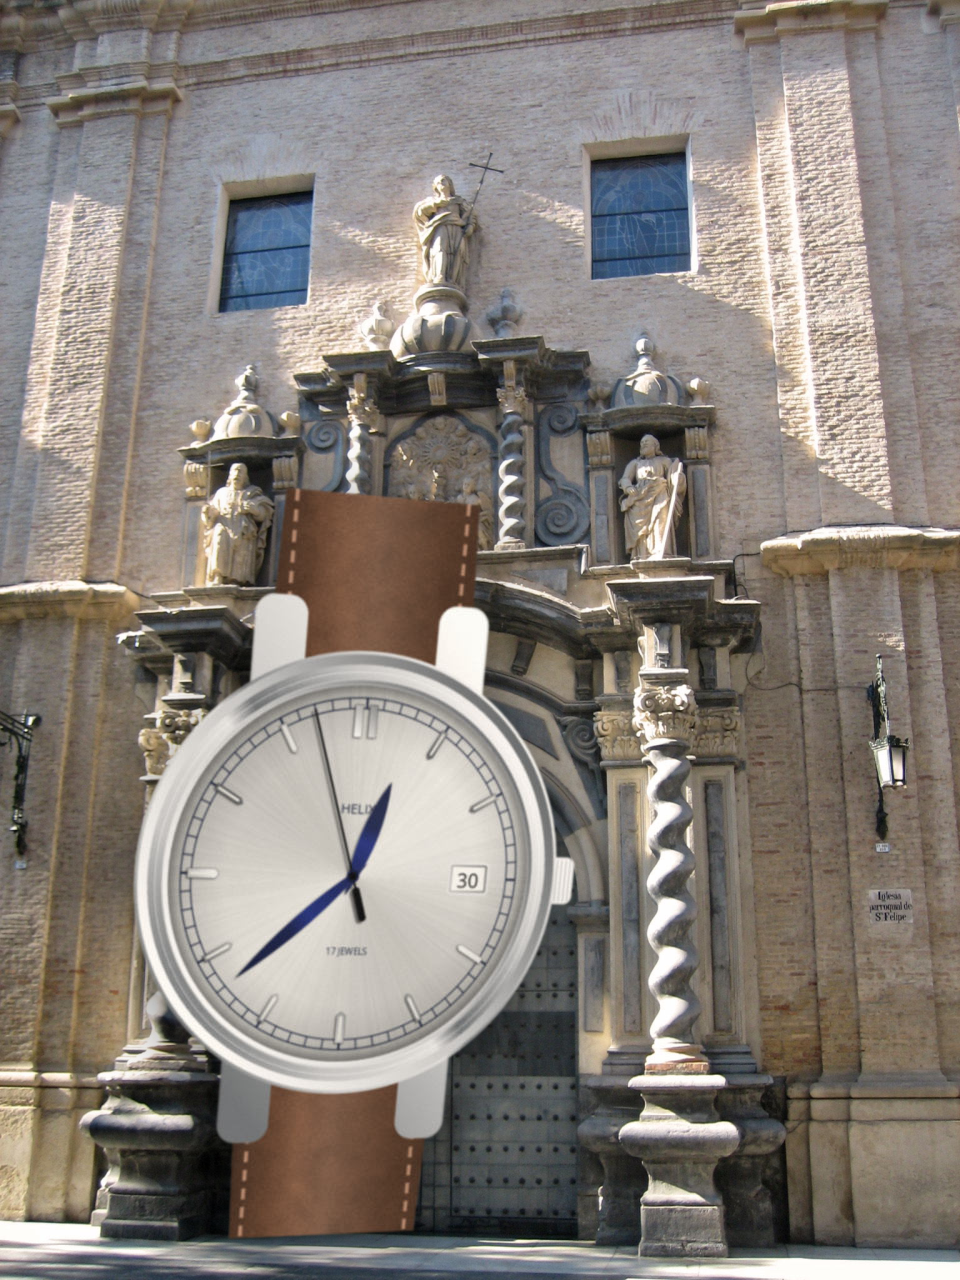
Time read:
12 h 37 min 57 s
